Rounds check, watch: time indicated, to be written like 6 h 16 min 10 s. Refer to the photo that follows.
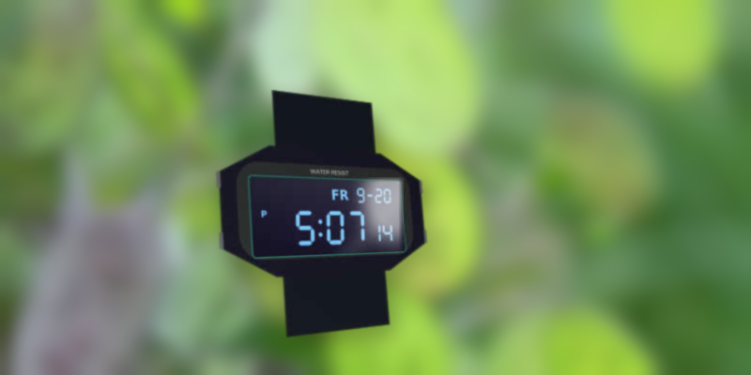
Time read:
5 h 07 min 14 s
